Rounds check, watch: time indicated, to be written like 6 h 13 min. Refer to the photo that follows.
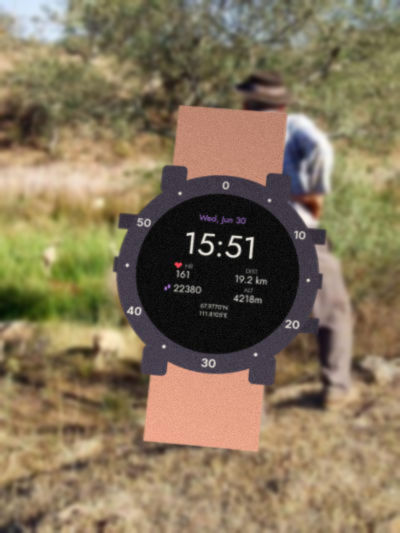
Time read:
15 h 51 min
